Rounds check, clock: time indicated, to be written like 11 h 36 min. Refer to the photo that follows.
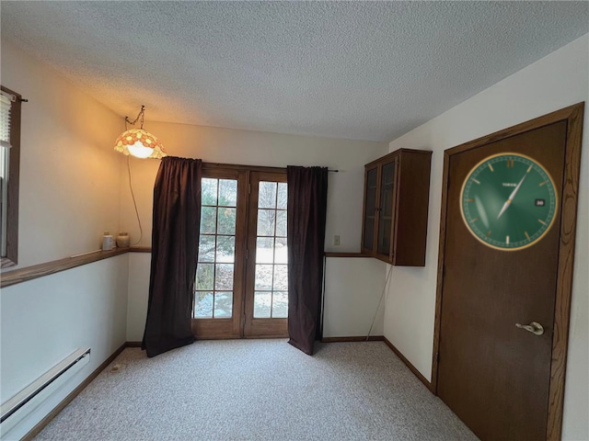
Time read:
7 h 05 min
